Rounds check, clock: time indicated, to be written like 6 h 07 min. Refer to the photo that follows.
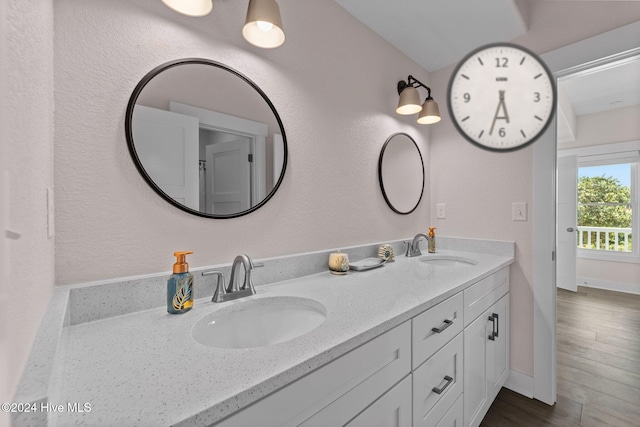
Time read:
5 h 33 min
